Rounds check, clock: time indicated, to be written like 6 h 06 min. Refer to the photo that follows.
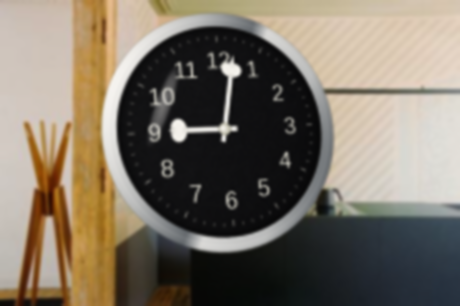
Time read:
9 h 02 min
